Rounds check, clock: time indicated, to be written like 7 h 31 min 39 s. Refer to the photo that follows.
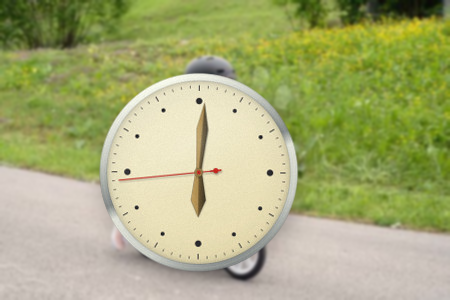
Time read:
6 h 00 min 44 s
